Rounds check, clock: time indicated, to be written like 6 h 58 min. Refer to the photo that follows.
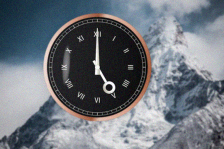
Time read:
5 h 00 min
